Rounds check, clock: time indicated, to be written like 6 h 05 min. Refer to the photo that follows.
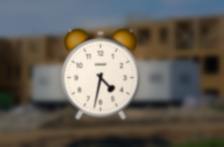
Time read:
4 h 32 min
